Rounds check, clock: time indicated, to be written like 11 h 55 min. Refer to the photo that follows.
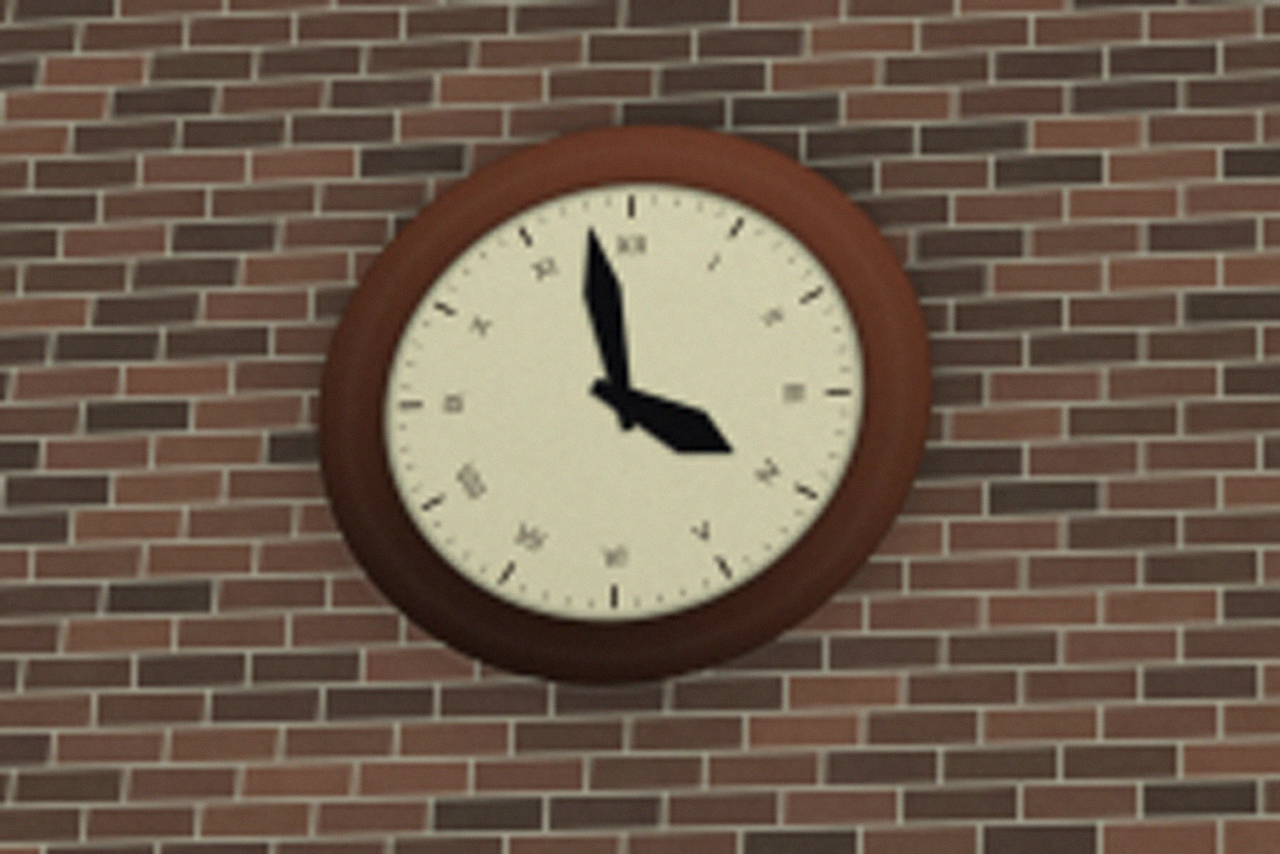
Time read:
3 h 58 min
